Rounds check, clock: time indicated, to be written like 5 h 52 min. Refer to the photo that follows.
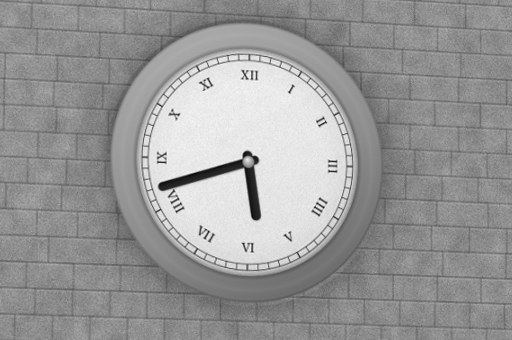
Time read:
5 h 42 min
